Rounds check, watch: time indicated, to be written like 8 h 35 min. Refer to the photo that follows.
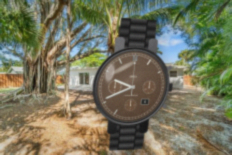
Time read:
9 h 41 min
